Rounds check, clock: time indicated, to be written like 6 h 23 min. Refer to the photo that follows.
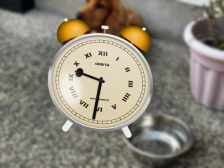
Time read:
9 h 31 min
